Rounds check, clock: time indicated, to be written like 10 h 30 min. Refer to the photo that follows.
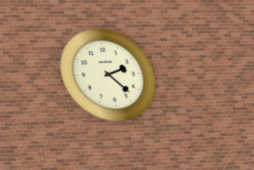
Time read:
2 h 23 min
